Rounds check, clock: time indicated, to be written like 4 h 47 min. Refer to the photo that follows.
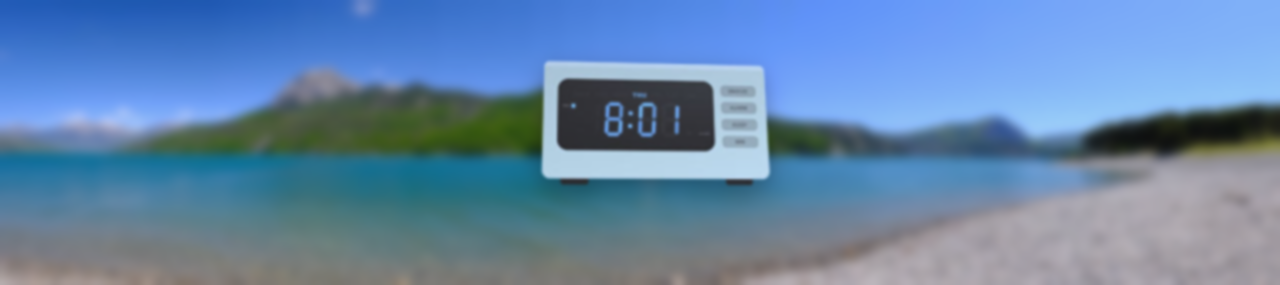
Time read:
8 h 01 min
